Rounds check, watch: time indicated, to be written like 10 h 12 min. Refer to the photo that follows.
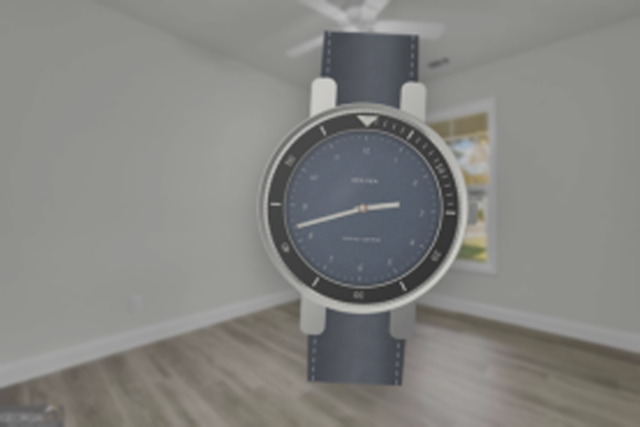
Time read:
2 h 42 min
